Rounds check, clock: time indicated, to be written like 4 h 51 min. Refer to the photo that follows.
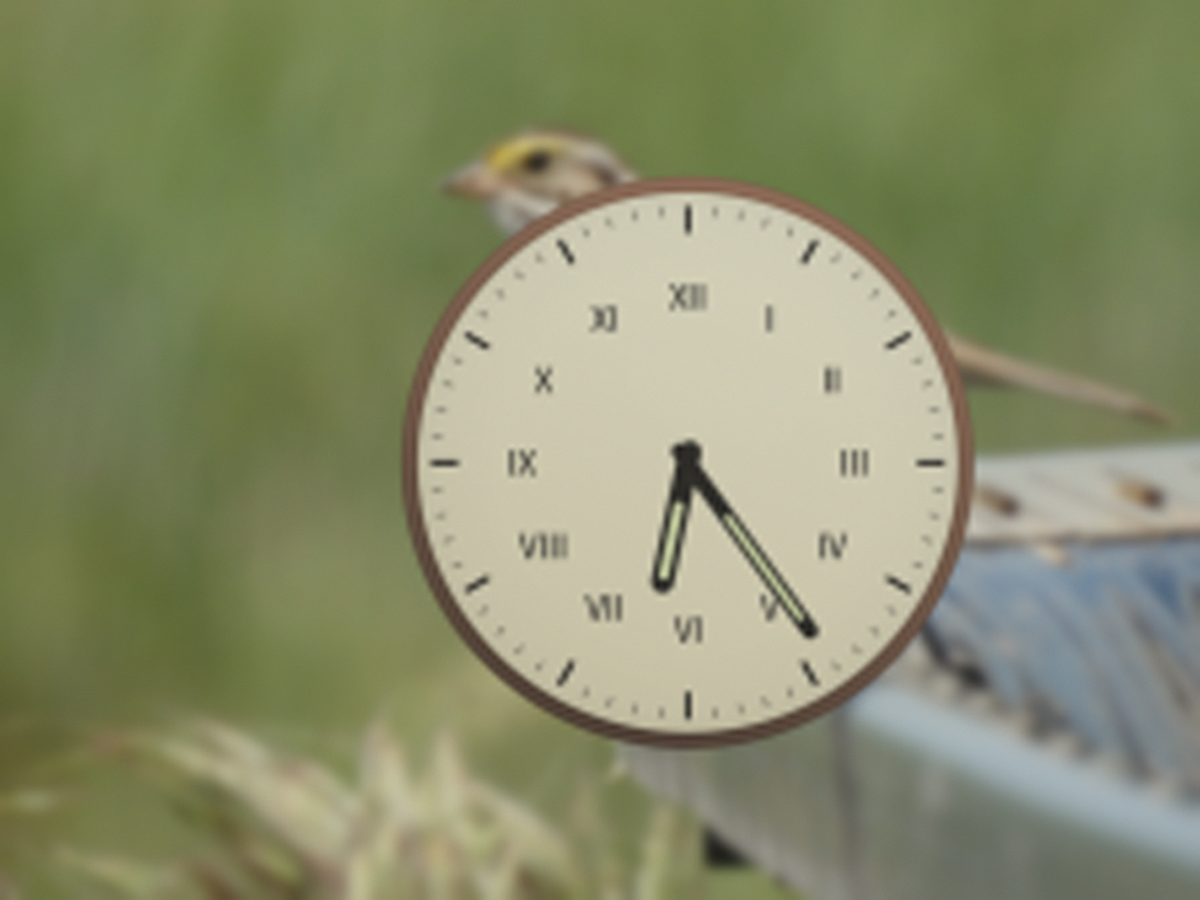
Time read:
6 h 24 min
